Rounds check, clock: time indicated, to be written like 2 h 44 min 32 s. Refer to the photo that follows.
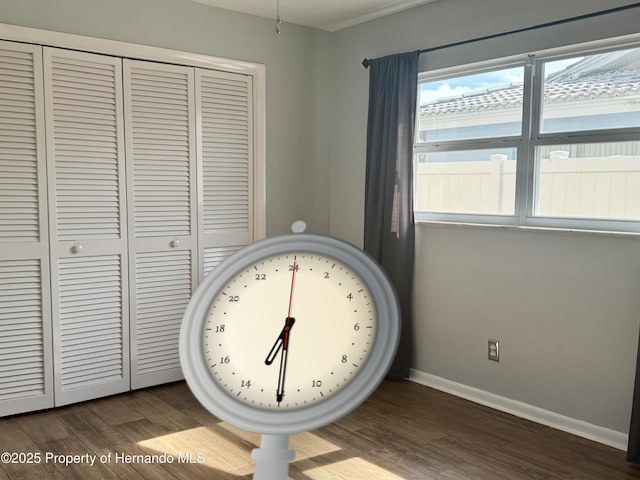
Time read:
13 h 30 min 00 s
